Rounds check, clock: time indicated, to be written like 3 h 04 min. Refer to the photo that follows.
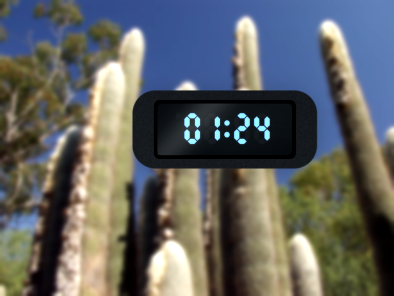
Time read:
1 h 24 min
